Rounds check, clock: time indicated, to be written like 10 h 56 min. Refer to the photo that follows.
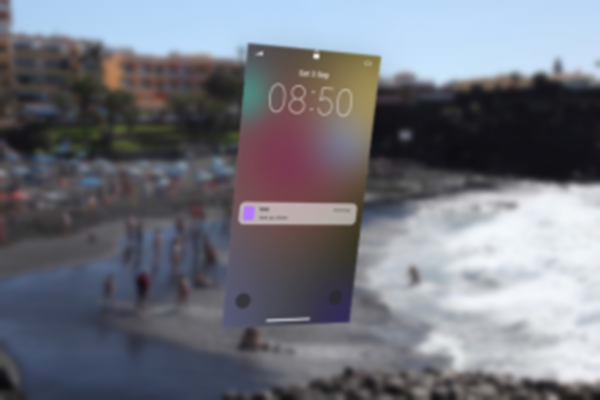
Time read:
8 h 50 min
